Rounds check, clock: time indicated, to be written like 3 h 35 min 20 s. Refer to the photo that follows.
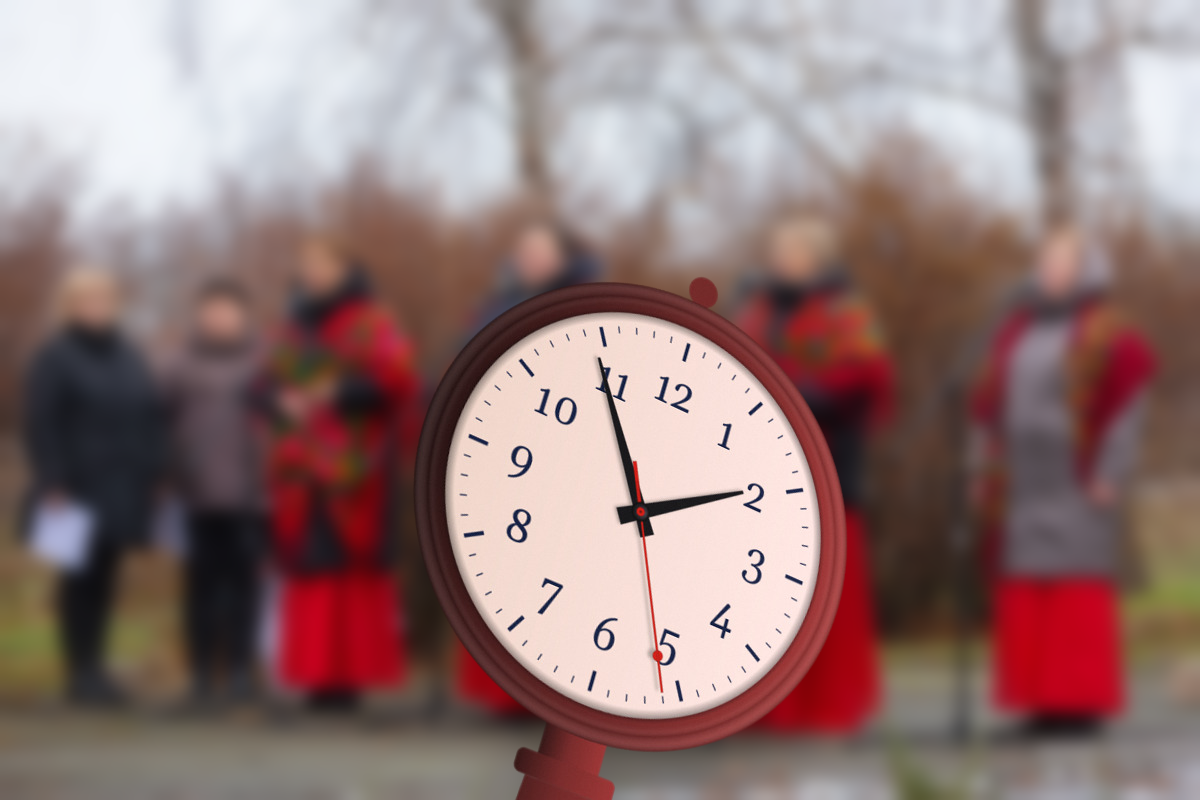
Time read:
1 h 54 min 26 s
